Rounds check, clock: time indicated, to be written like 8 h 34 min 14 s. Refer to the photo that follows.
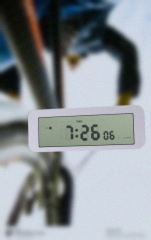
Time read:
7 h 26 min 06 s
